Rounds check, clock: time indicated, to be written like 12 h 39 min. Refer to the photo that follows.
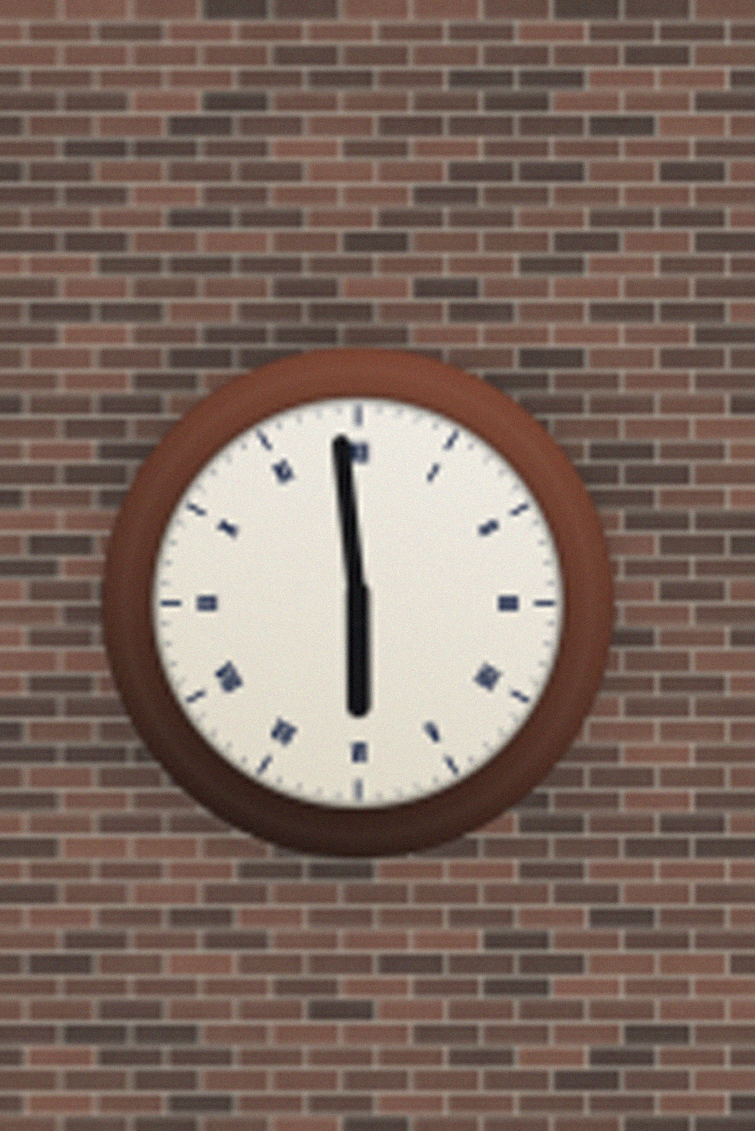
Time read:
5 h 59 min
